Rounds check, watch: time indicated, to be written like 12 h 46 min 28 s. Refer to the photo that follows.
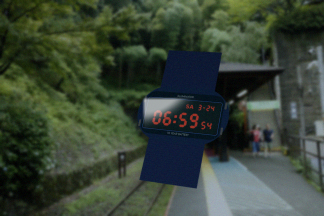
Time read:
6 h 59 min 54 s
